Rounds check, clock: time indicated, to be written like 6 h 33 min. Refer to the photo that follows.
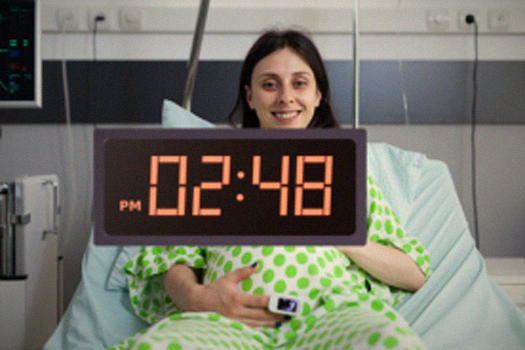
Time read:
2 h 48 min
